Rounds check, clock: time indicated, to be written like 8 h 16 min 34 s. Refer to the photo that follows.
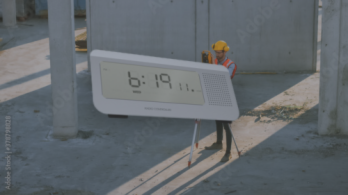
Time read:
6 h 19 min 11 s
